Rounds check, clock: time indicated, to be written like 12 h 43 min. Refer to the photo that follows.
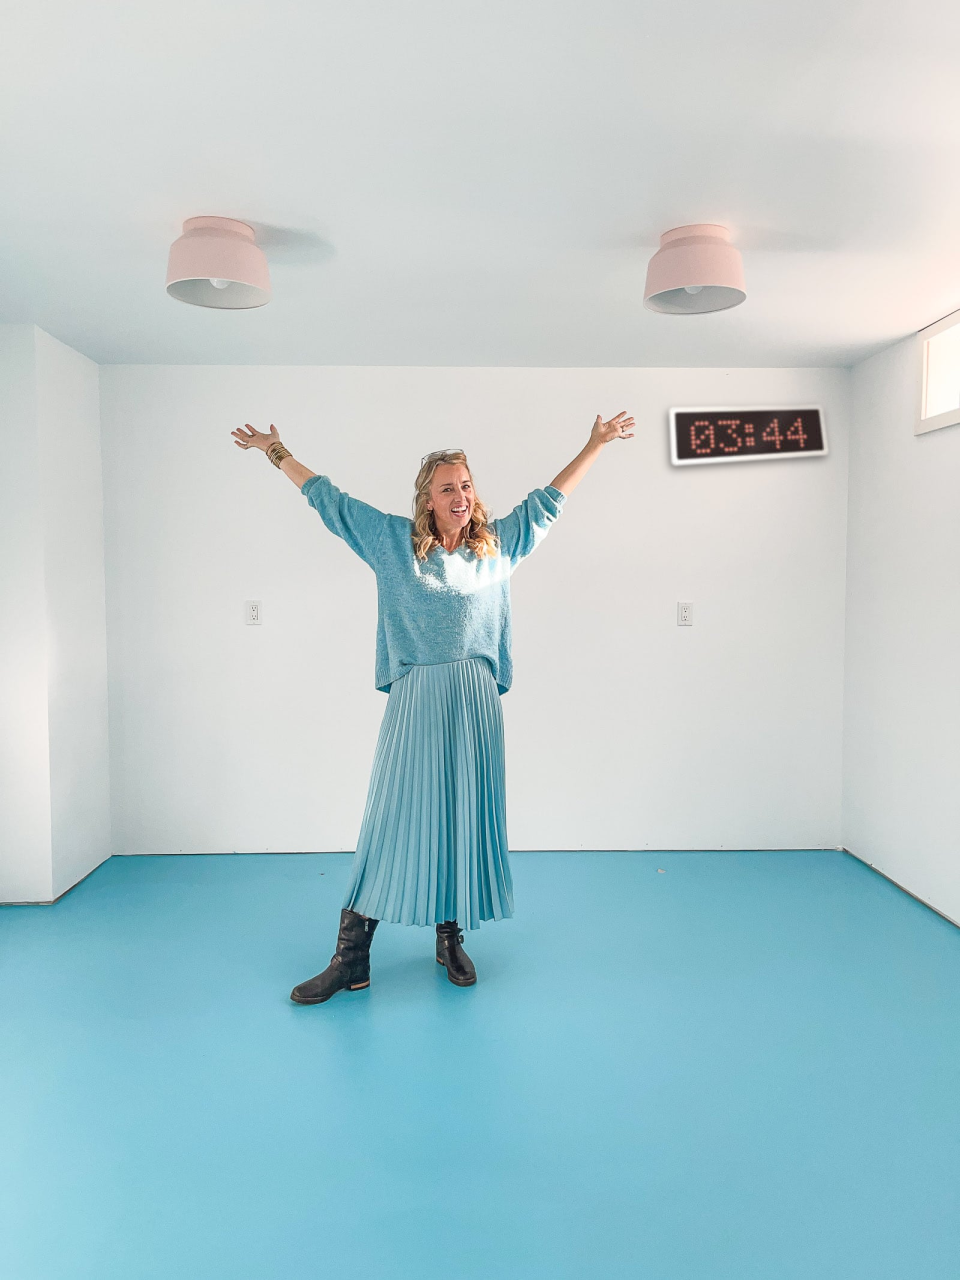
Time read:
3 h 44 min
